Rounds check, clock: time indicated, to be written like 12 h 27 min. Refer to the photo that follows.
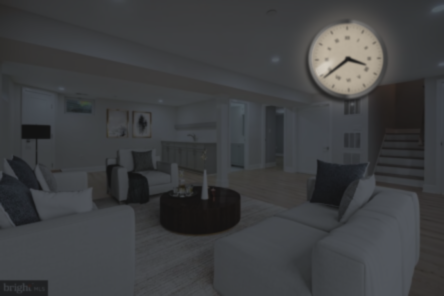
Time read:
3 h 39 min
